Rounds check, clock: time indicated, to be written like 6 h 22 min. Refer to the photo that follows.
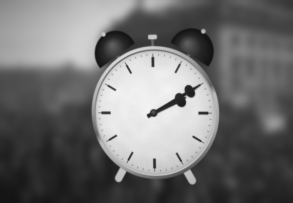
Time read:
2 h 10 min
